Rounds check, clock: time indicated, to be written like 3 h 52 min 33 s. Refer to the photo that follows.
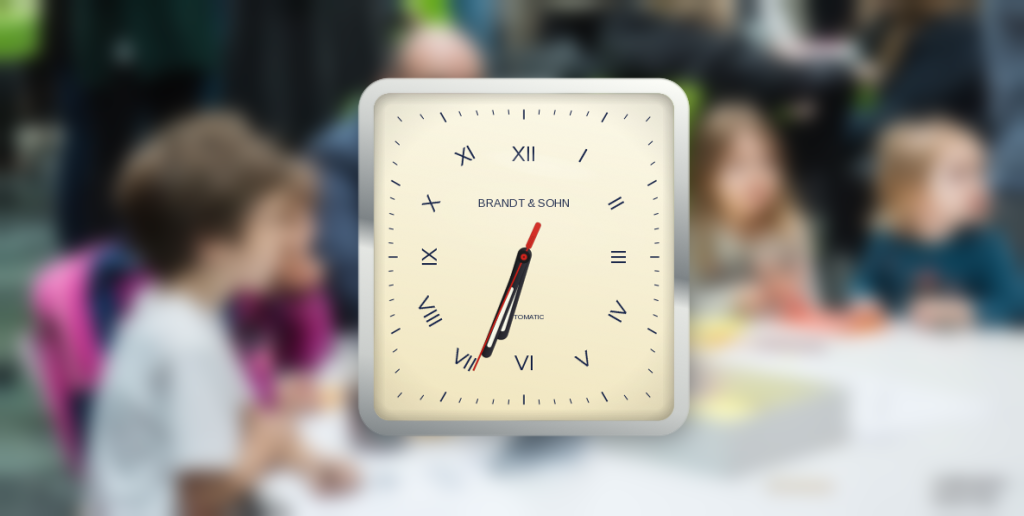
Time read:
6 h 33 min 34 s
